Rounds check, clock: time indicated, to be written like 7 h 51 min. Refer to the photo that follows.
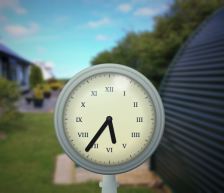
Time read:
5 h 36 min
